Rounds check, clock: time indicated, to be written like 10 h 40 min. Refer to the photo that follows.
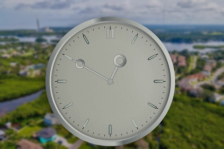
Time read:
12 h 50 min
